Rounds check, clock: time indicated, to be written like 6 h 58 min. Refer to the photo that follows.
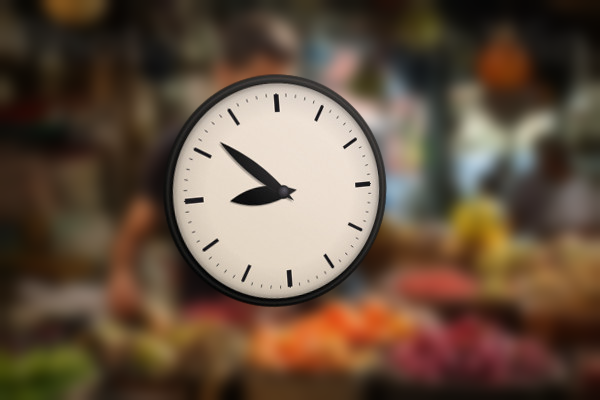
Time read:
8 h 52 min
